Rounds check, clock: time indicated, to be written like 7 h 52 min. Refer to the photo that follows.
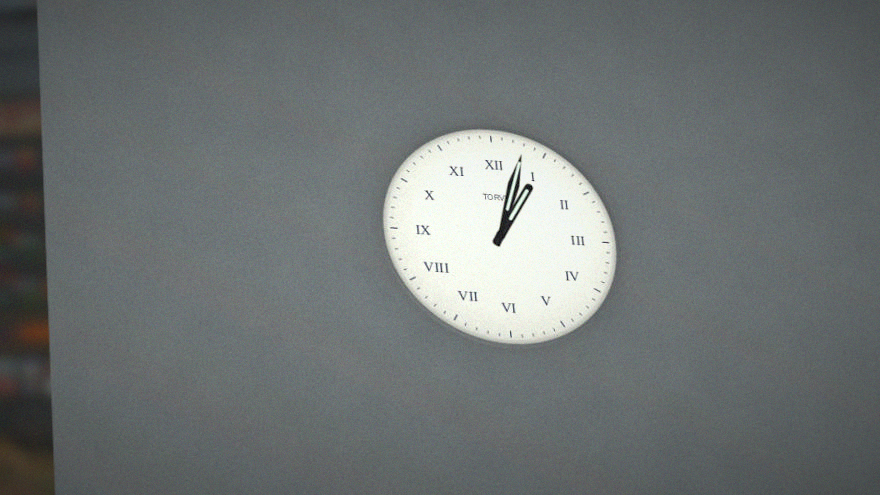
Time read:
1 h 03 min
